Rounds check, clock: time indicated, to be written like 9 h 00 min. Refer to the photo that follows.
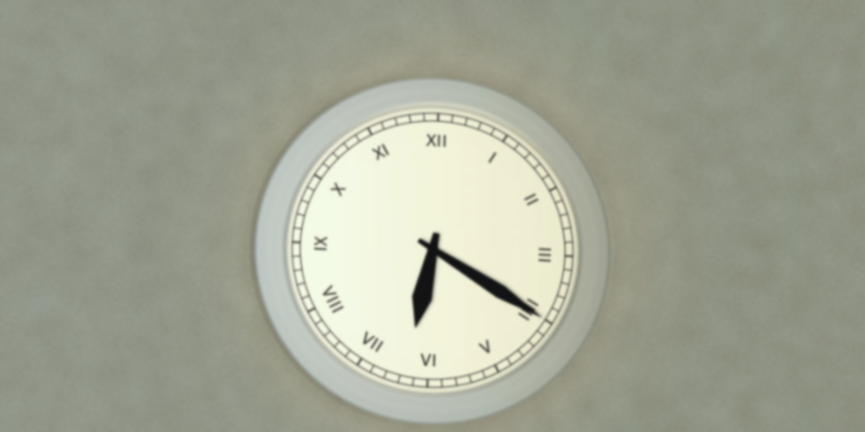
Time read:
6 h 20 min
